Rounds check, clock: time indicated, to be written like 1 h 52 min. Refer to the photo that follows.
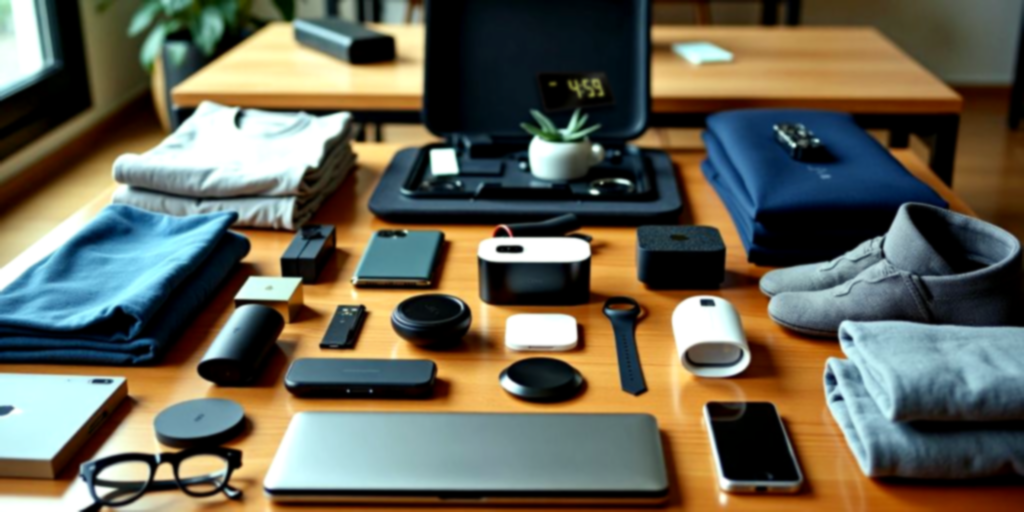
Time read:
4 h 59 min
